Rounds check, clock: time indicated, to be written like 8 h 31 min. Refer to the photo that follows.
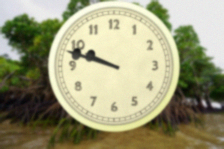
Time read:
9 h 48 min
